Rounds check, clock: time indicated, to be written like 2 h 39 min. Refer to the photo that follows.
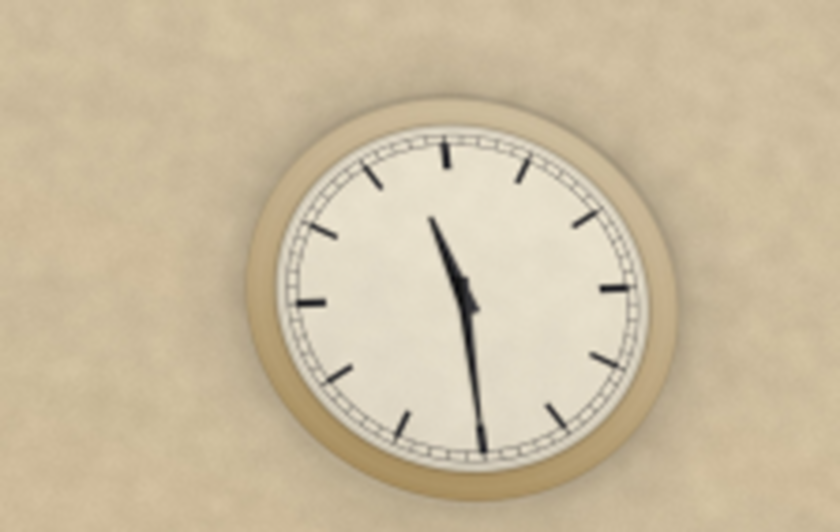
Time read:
11 h 30 min
